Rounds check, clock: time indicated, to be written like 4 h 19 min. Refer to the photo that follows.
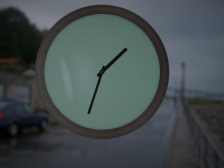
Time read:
1 h 33 min
